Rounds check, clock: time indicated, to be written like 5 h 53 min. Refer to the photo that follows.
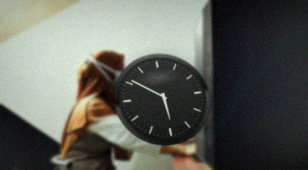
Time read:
5 h 51 min
